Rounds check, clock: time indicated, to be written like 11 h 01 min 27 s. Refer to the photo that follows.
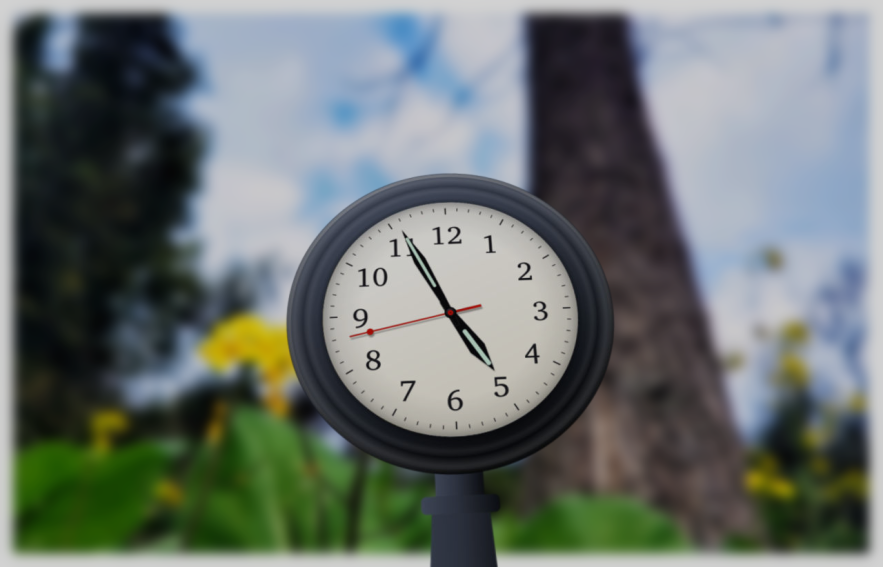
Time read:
4 h 55 min 43 s
